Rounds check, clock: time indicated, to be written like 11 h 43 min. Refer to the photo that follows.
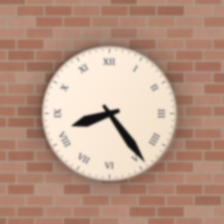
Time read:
8 h 24 min
